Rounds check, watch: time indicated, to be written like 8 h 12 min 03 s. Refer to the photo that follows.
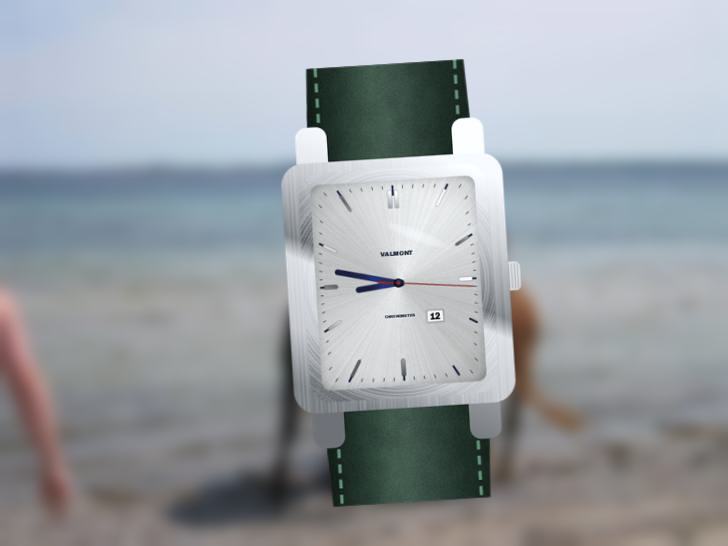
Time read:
8 h 47 min 16 s
